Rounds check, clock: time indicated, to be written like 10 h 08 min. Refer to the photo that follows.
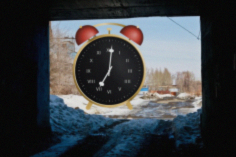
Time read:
7 h 01 min
